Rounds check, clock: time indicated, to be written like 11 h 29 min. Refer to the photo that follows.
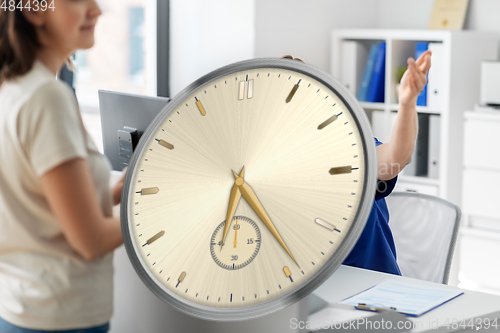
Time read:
6 h 24 min
